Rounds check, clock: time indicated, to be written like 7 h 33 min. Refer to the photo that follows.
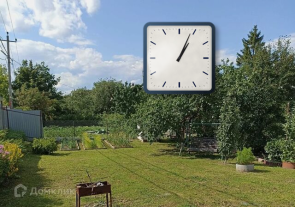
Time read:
1 h 04 min
